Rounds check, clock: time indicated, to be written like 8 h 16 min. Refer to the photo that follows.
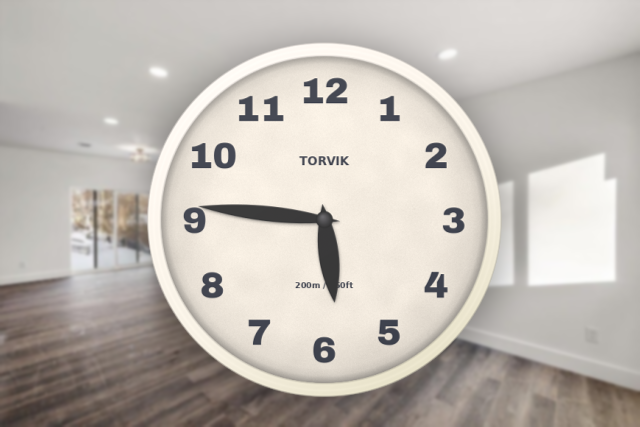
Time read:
5 h 46 min
